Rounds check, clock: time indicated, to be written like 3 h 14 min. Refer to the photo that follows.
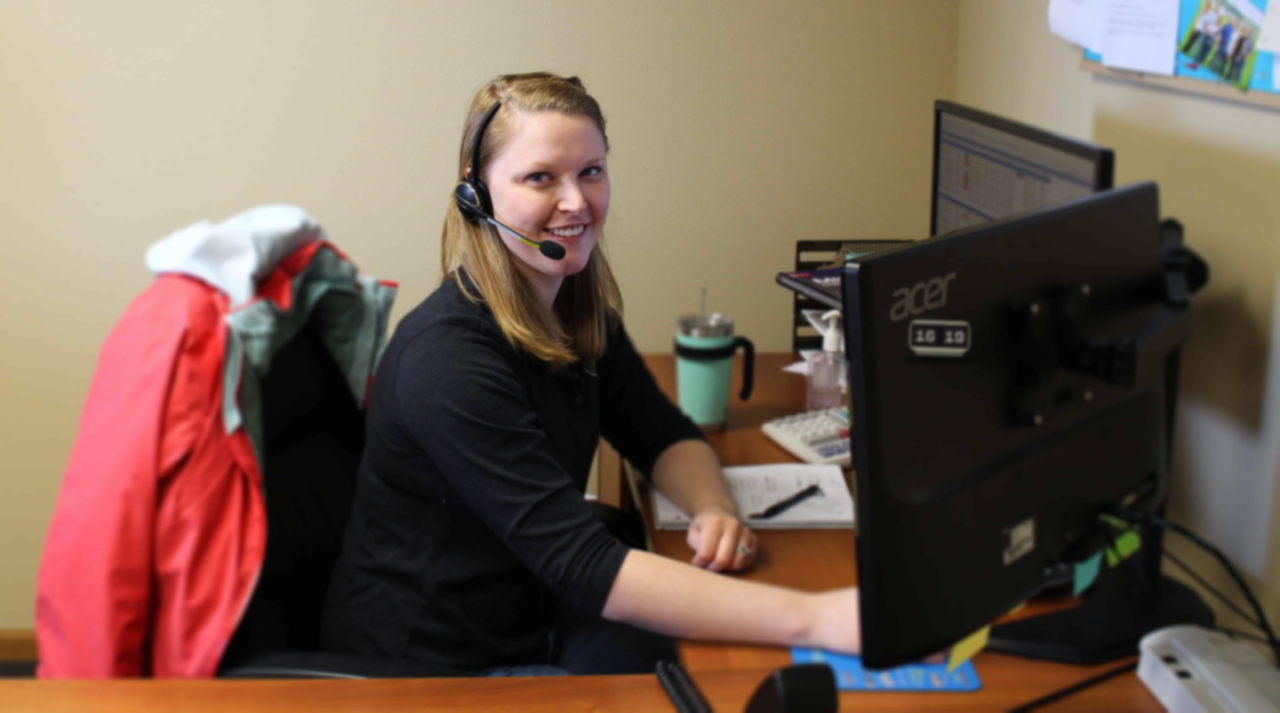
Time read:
16 h 19 min
